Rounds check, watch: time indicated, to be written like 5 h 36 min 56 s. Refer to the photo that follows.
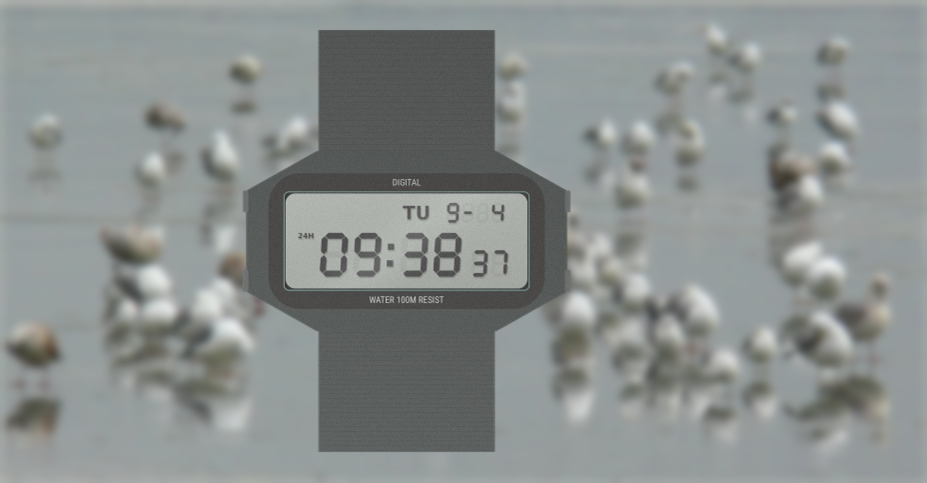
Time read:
9 h 38 min 37 s
